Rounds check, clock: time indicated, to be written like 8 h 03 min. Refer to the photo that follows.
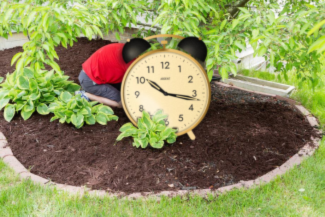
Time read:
10 h 17 min
